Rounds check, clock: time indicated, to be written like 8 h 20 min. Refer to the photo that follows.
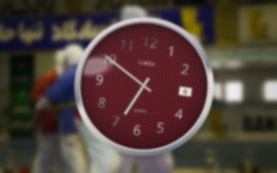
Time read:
6 h 50 min
